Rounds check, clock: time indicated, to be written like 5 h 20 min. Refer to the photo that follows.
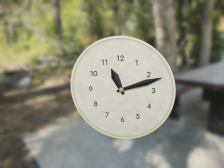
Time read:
11 h 12 min
